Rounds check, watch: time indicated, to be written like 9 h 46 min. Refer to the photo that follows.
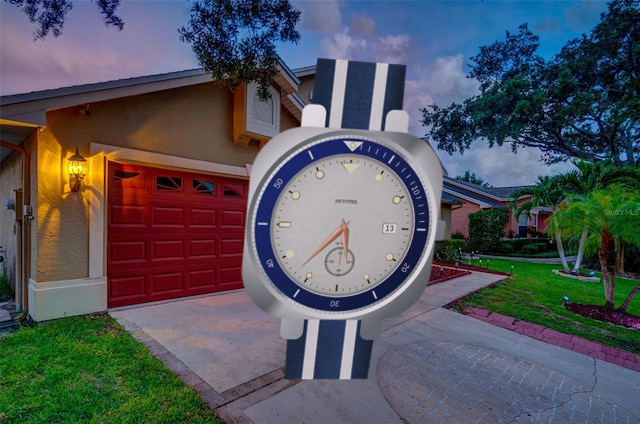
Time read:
5 h 37 min
